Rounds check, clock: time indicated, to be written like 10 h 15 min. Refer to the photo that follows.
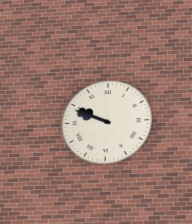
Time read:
9 h 49 min
